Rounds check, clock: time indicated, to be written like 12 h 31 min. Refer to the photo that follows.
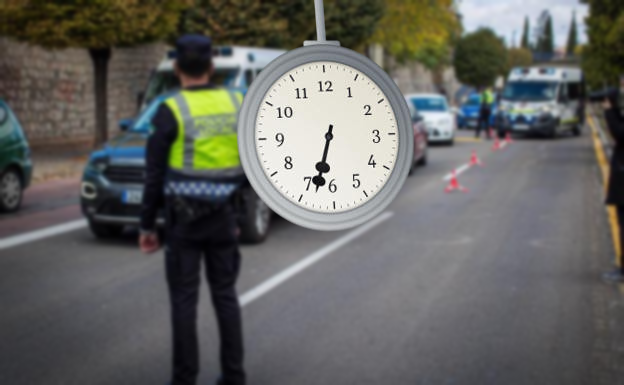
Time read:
6 h 33 min
